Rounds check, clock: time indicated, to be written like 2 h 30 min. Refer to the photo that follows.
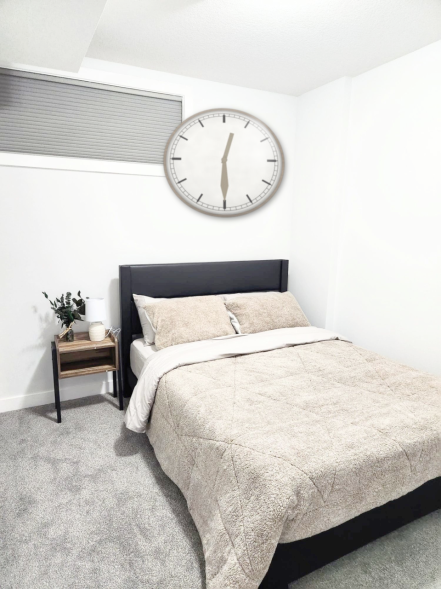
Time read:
12 h 30 min
